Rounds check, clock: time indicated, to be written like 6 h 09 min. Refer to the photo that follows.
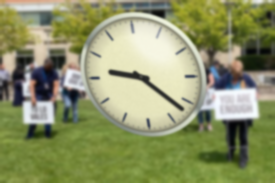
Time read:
9 h 22 min
